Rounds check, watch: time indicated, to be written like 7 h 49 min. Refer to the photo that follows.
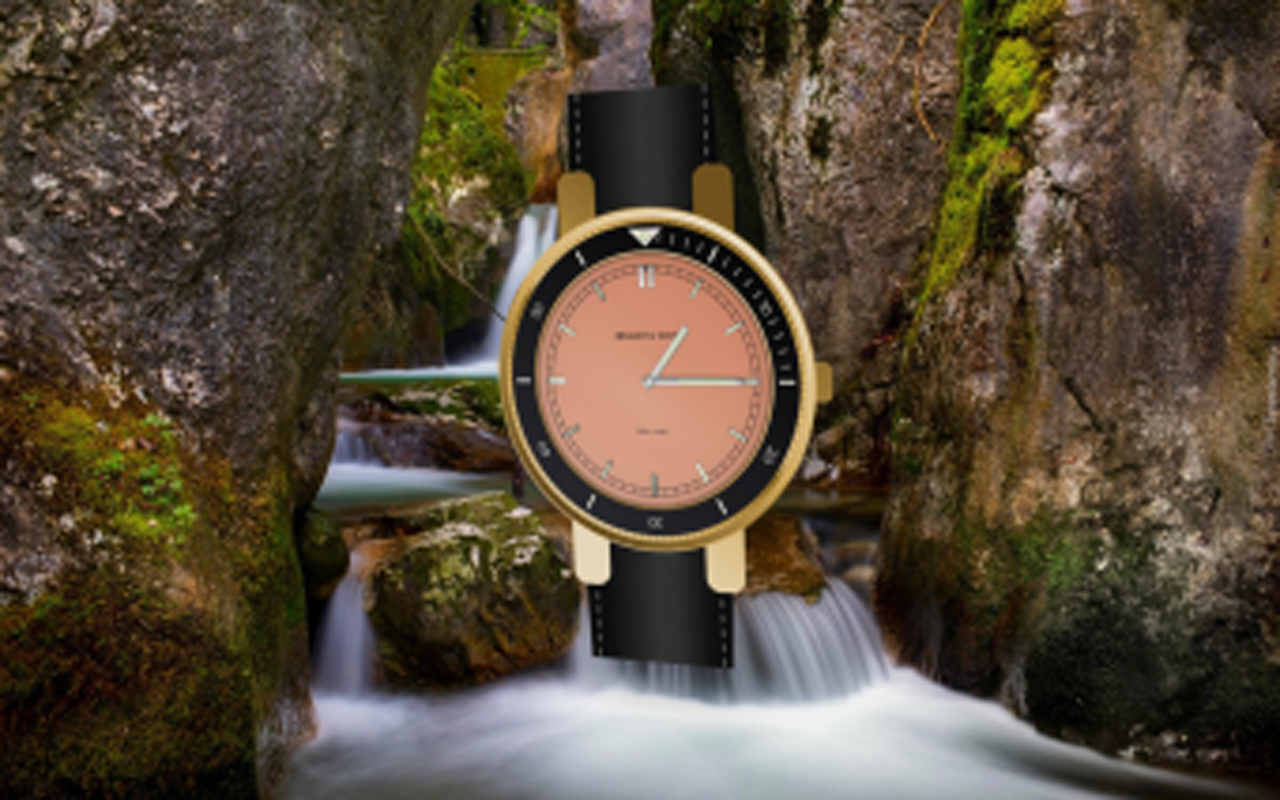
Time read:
1 h 15 min
